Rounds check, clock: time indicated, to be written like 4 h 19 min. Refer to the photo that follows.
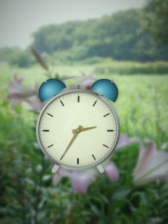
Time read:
2 h 35 min
